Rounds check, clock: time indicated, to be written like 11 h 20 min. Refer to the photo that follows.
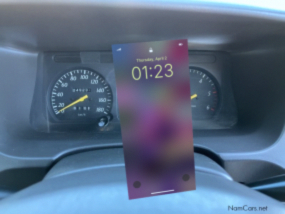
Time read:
1 h 23 min
